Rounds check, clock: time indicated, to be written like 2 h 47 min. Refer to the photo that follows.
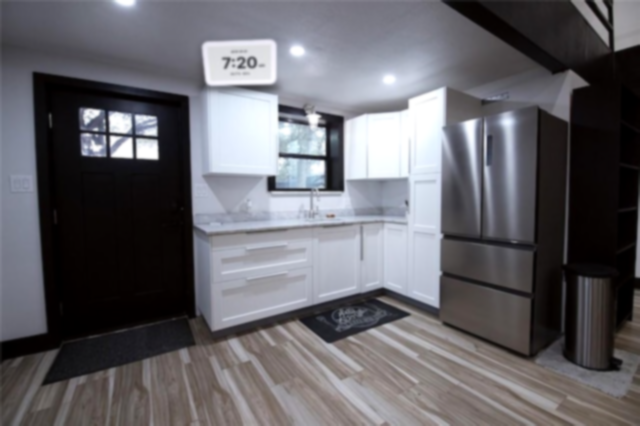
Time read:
7 h 20 min
